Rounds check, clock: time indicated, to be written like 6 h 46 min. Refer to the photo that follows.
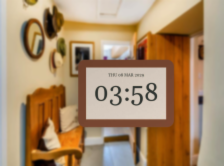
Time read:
3 h 58 min
